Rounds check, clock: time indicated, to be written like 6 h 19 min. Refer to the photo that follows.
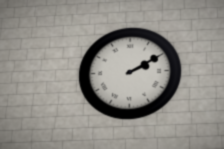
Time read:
2 h 10 min
